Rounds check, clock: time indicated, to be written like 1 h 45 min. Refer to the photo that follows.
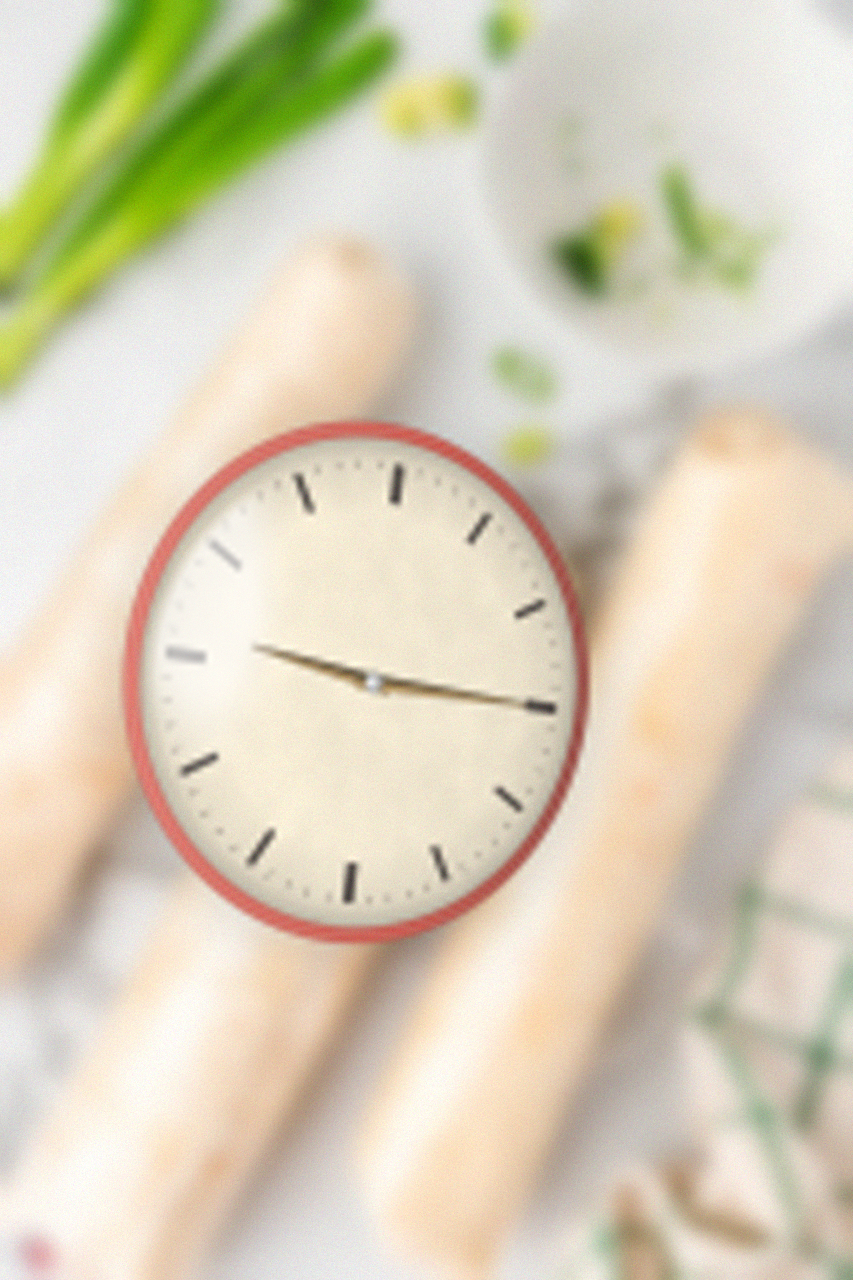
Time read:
9 h 15 min
